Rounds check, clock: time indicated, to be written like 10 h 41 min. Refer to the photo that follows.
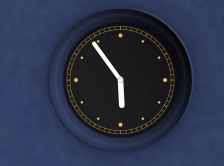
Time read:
5 h 54 min
